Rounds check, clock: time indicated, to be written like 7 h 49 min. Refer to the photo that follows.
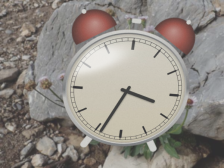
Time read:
3 h 34 min
